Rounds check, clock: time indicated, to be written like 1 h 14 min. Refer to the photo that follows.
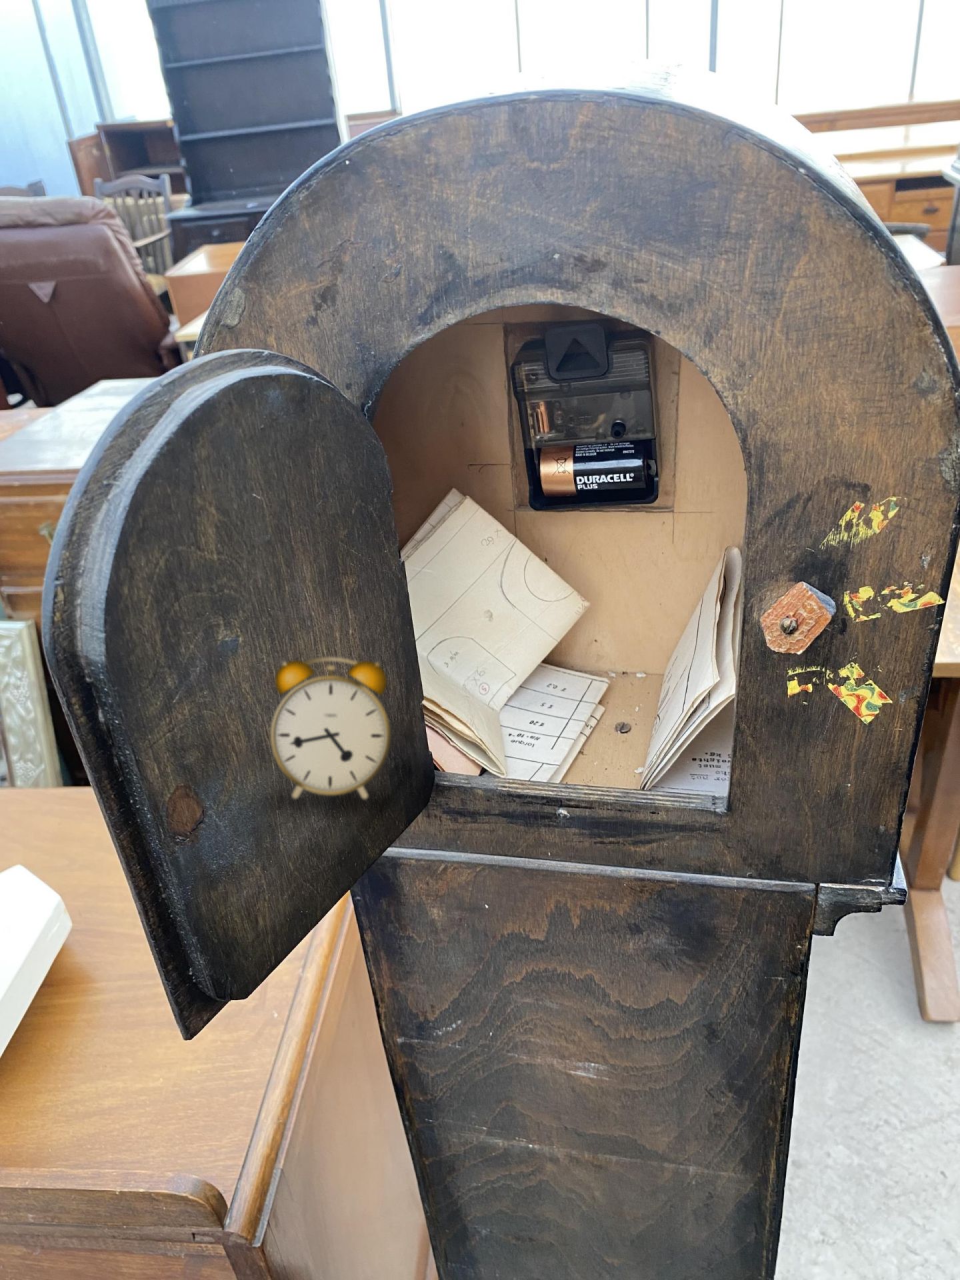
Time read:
4 h 43 min
